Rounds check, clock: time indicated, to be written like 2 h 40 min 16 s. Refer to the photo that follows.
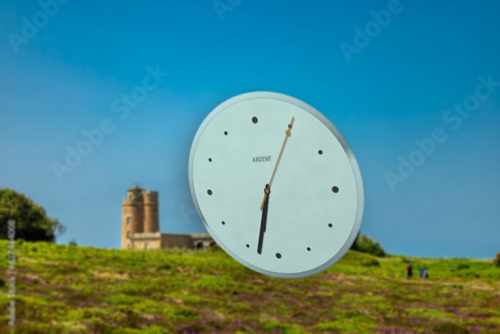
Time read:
6 h 33 min 05 s
